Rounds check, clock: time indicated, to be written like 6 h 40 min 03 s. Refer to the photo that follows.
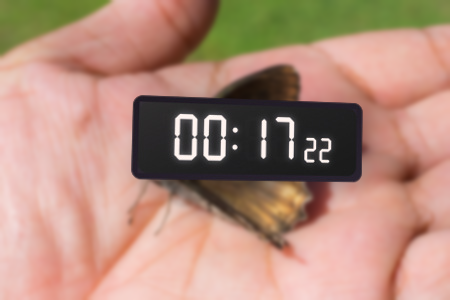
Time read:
0 h 17 min 22 s
